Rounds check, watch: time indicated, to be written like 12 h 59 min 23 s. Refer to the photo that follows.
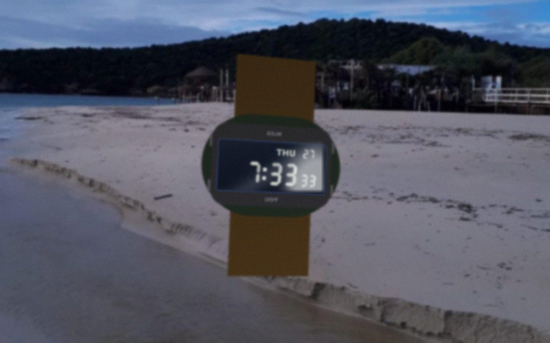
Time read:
7 h 33 min 33 s
